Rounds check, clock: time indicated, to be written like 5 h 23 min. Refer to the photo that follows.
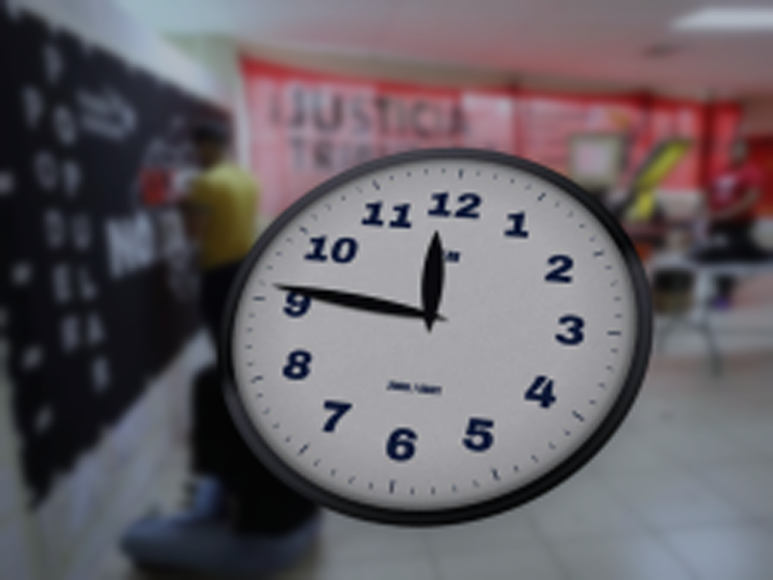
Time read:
11 h 46 min
